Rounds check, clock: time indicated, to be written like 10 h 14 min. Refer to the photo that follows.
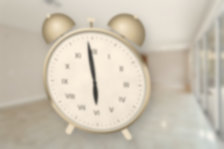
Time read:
5 h 59 min
